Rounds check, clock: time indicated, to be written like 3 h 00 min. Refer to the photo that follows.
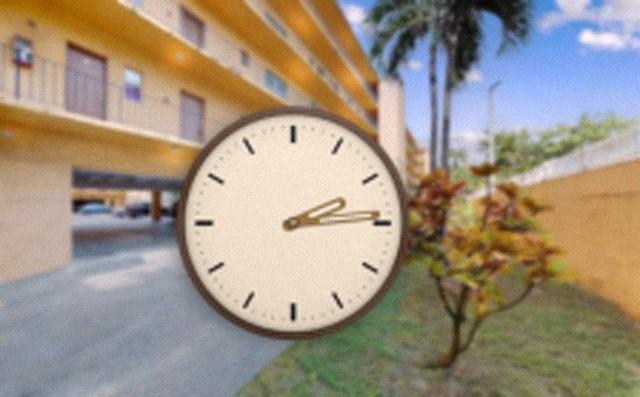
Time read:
2 h 14 min
